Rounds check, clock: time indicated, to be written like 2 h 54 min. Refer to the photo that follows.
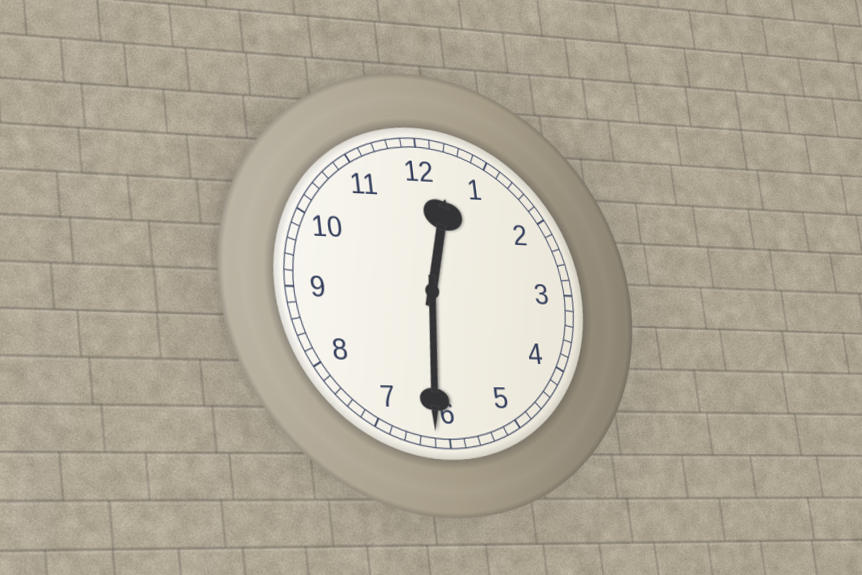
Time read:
12 h 31 min
